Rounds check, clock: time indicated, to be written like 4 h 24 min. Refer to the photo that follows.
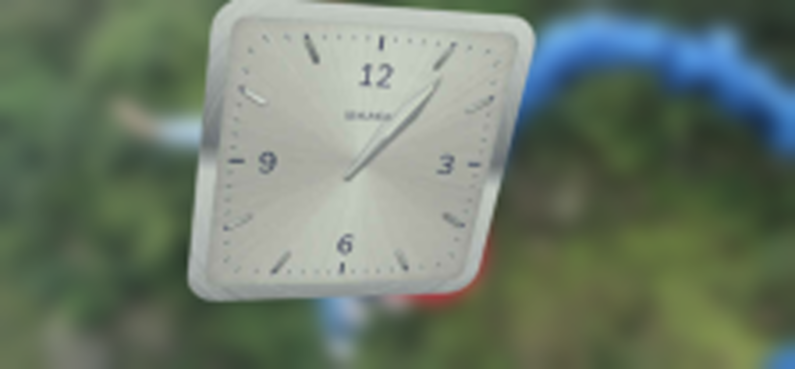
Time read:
1 h 06 min
